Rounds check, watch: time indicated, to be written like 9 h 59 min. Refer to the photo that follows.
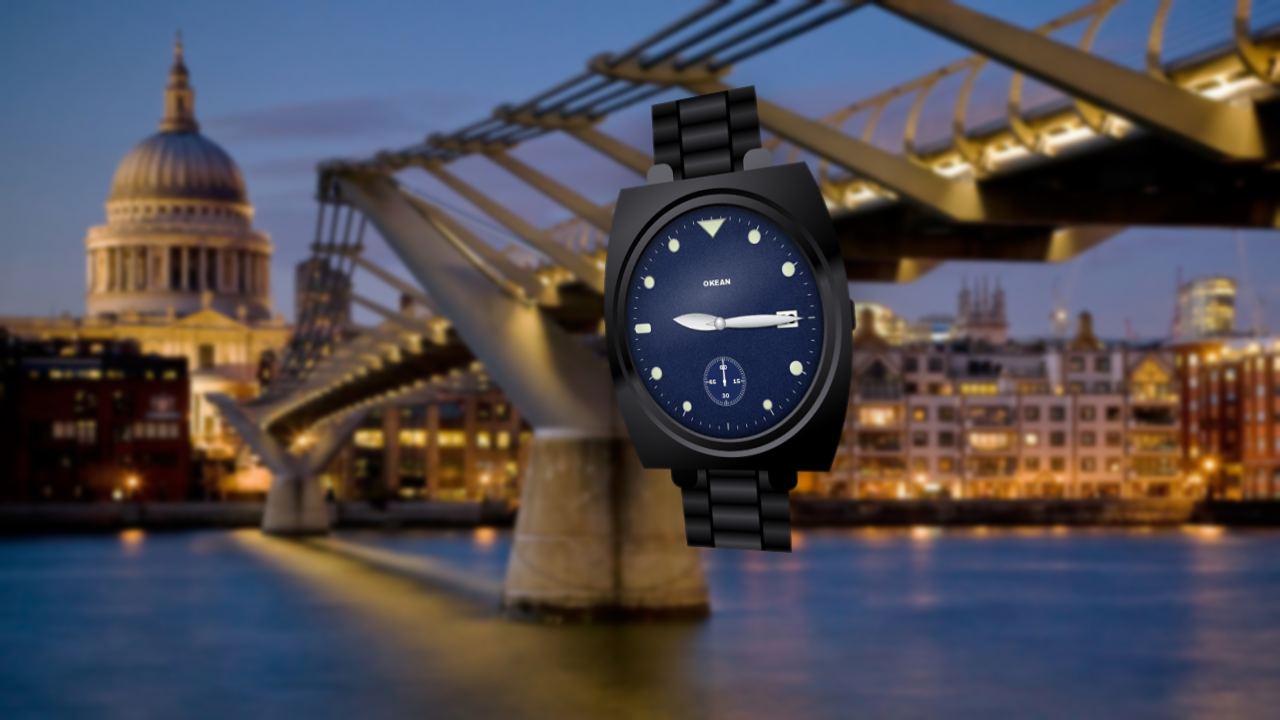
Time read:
9 h 15 min
